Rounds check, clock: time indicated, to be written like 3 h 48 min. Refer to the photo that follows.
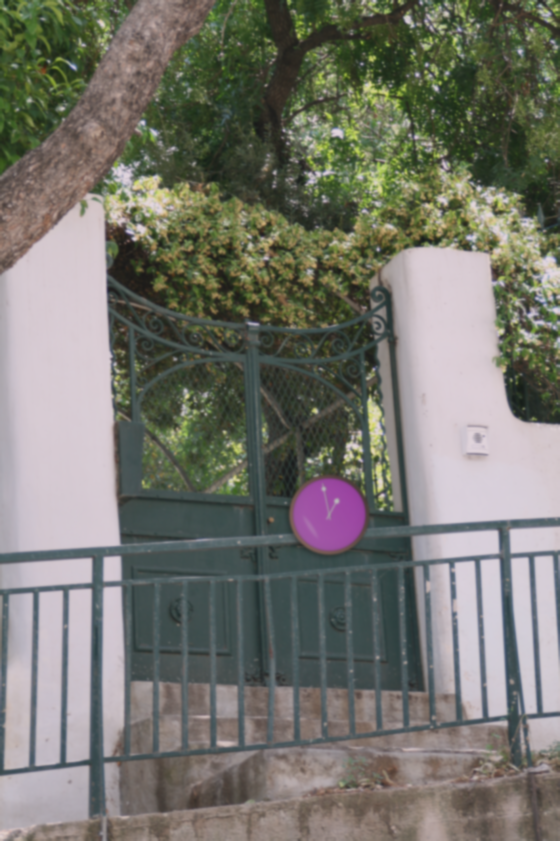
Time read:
12 h 58 min
